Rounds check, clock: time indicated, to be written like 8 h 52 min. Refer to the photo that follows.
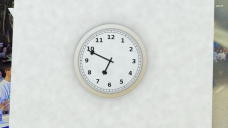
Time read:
6 h 49 min
